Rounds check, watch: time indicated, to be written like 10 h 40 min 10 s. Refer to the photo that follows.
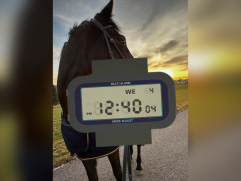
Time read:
12 h 40 min 04 s
